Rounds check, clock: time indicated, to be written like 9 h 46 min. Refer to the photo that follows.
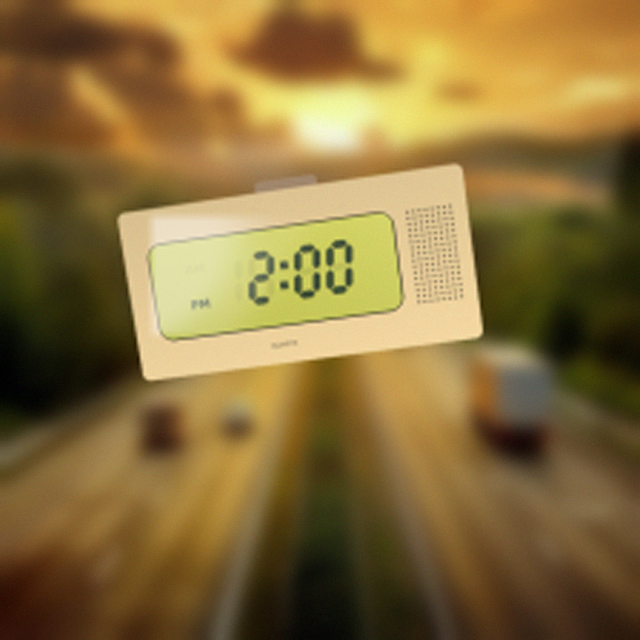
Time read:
2 h 00 min
